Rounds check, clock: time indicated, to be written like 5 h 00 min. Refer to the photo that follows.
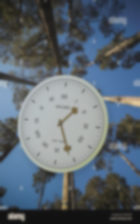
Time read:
1 h 26 min
